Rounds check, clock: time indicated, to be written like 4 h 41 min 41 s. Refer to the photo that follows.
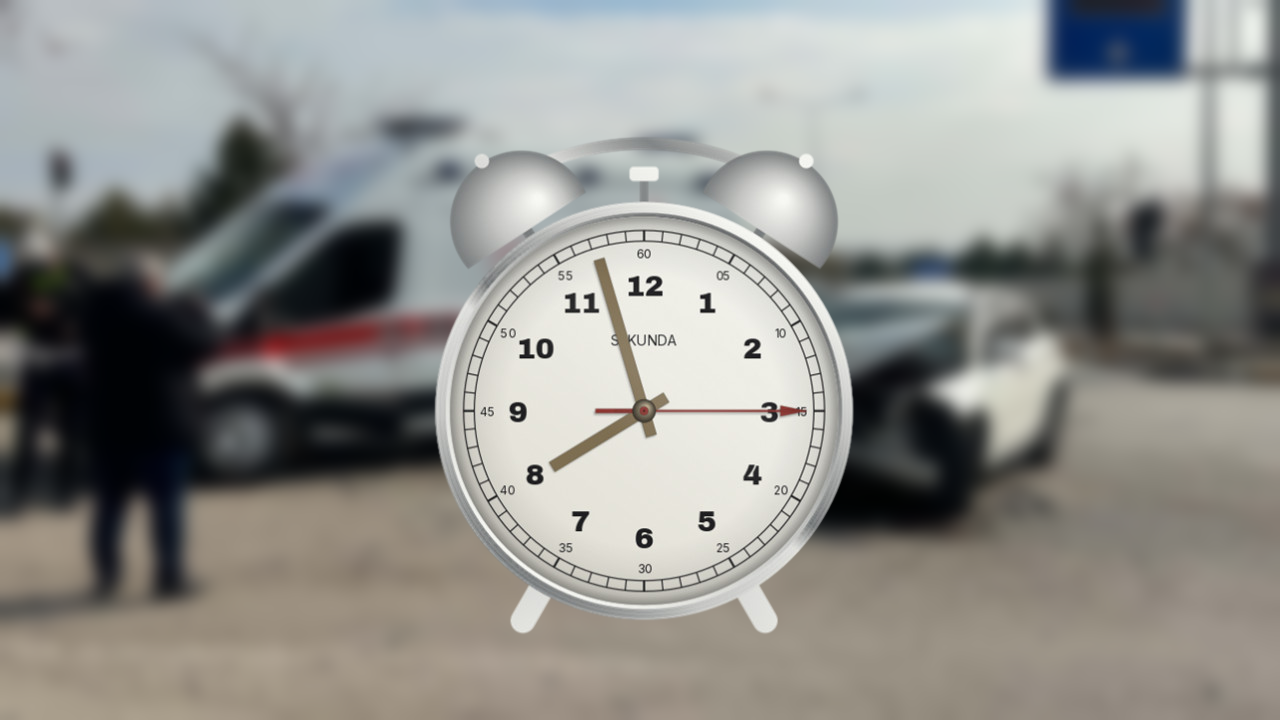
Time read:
7 h 57 min 15 s
